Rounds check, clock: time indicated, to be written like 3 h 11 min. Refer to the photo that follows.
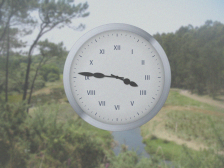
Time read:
3 h 46 min
